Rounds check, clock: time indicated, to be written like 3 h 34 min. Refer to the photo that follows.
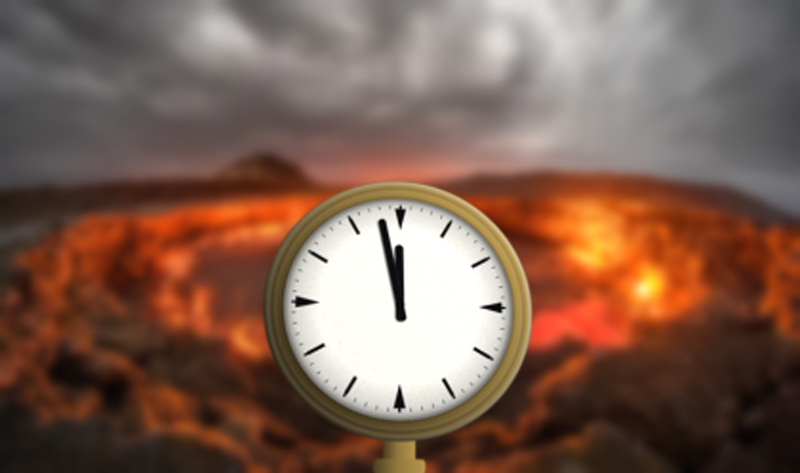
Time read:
11 h 58 min
